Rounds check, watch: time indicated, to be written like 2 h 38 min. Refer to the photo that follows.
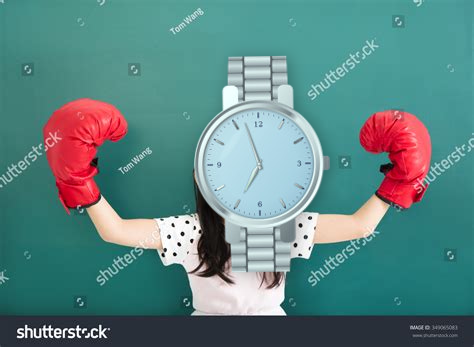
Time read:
6 h 57 min
